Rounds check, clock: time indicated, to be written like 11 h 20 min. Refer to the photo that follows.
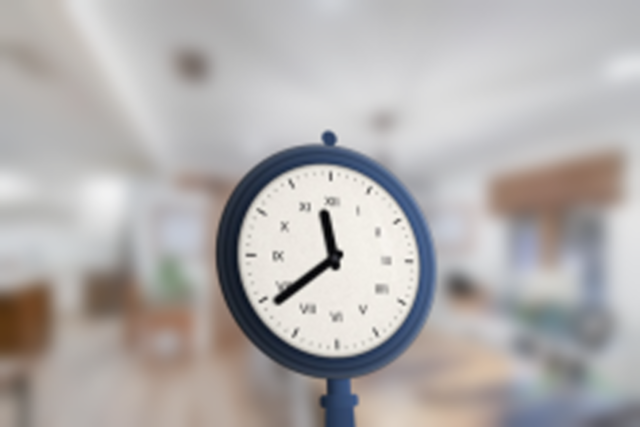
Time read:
11 h 39 min
